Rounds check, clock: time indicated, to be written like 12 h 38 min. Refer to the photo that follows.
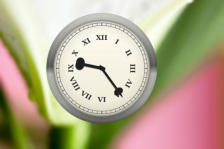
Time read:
9 h 24 min
